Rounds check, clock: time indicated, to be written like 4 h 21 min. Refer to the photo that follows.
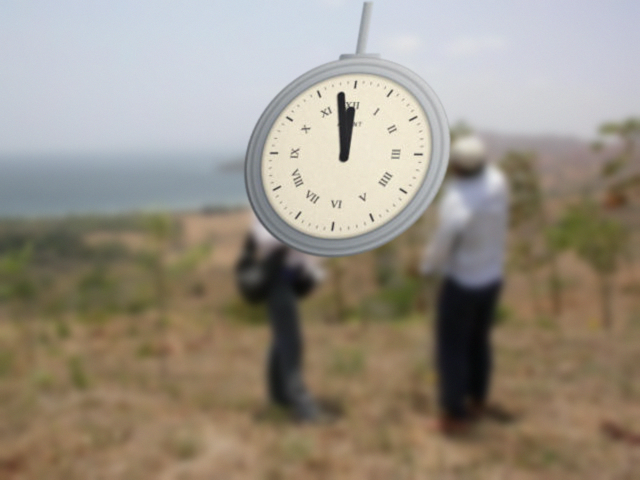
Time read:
11 h 58 min
